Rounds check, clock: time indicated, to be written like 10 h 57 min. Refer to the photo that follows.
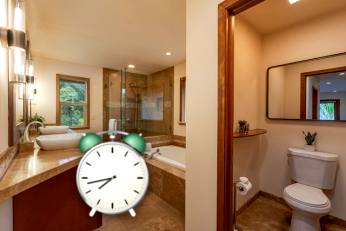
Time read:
7 h 43 min
